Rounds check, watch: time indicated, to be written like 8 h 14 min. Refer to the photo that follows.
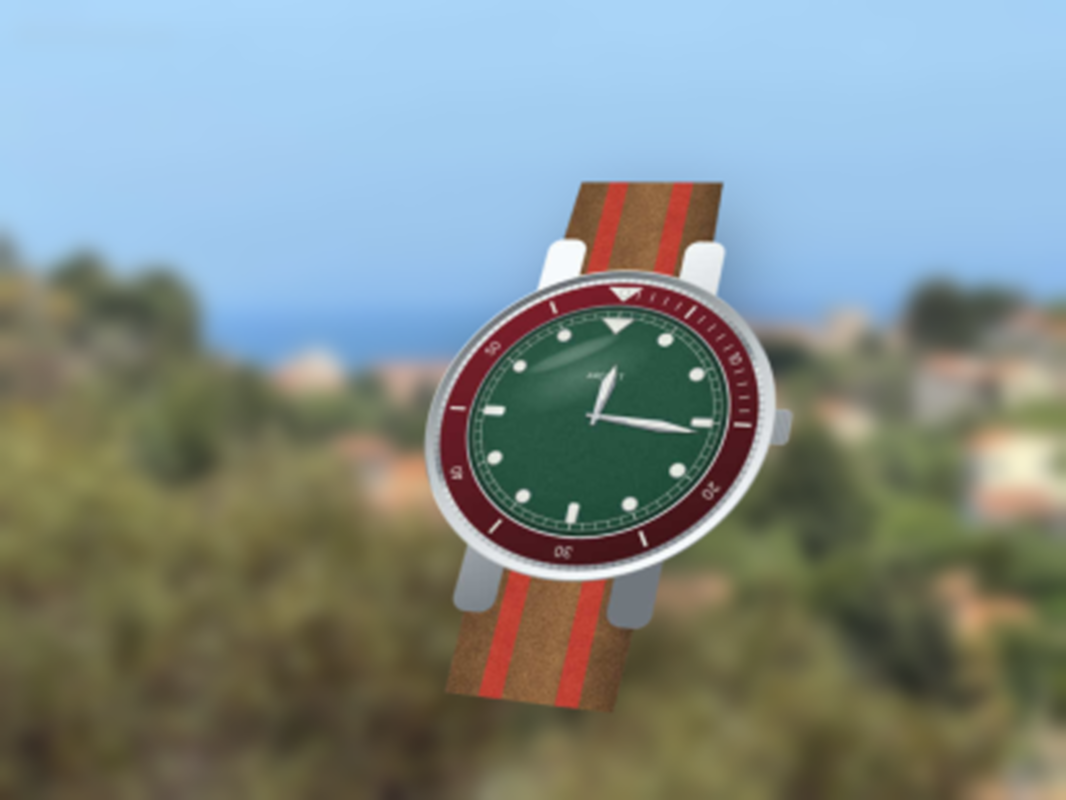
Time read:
12 h 16 min
